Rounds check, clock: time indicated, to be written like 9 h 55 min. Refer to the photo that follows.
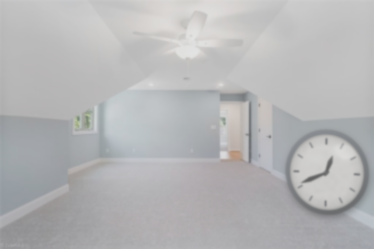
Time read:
12 h 41 min
